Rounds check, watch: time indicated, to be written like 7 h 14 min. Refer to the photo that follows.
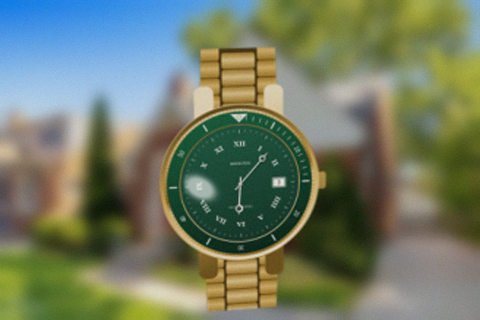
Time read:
6 h 07 min
